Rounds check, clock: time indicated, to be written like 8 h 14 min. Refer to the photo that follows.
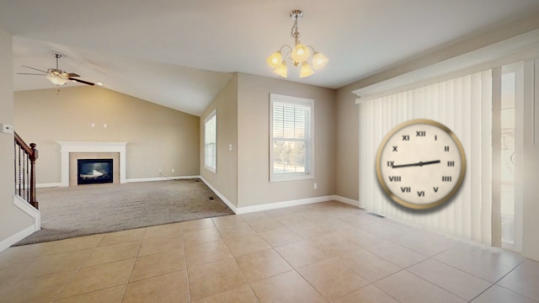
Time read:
2 h 44 min
